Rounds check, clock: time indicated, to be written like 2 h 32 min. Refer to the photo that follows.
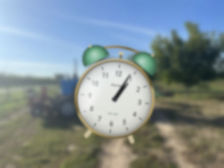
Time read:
1 h 04 min
